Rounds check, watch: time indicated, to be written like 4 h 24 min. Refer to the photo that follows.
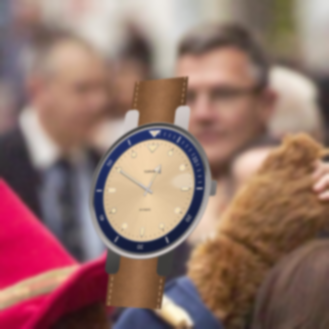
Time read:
12 h 50 min
